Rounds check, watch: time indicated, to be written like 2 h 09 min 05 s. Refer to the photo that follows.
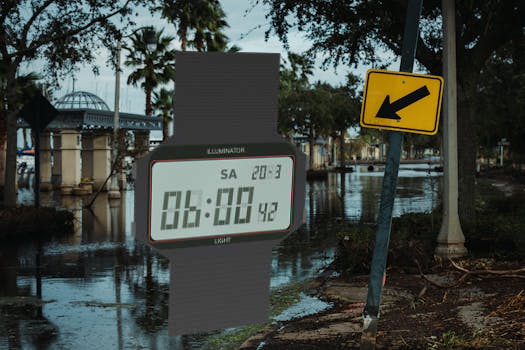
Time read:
6 h 00 min 42 s
